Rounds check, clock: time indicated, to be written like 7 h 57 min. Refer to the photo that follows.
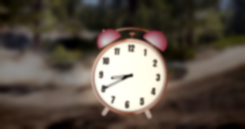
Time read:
8 h 40 min
